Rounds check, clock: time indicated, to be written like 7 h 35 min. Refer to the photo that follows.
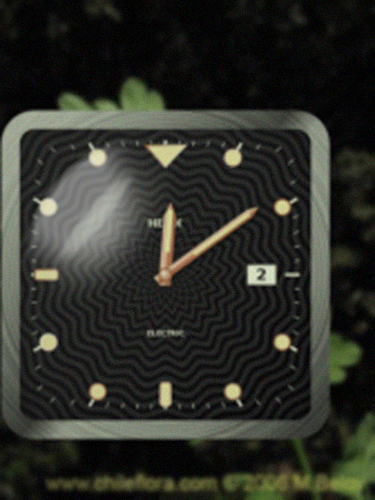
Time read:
12 h 09 min
